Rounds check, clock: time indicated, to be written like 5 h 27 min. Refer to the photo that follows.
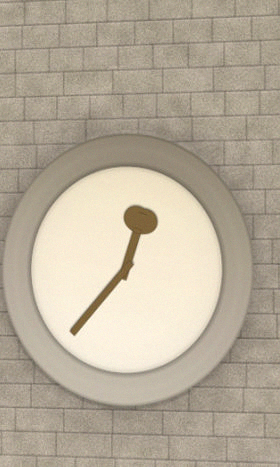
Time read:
12 h 37 min
